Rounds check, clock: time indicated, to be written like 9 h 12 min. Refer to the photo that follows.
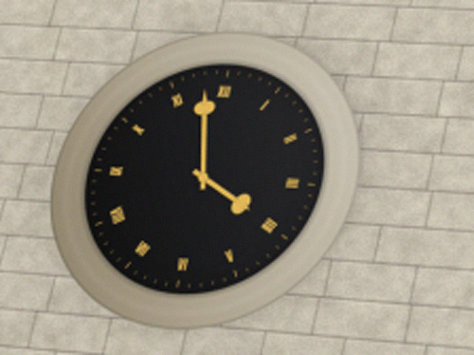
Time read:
3 h 58 min
